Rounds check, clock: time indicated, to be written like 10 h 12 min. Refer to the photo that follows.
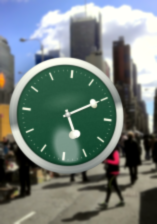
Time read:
5 h 10 min
